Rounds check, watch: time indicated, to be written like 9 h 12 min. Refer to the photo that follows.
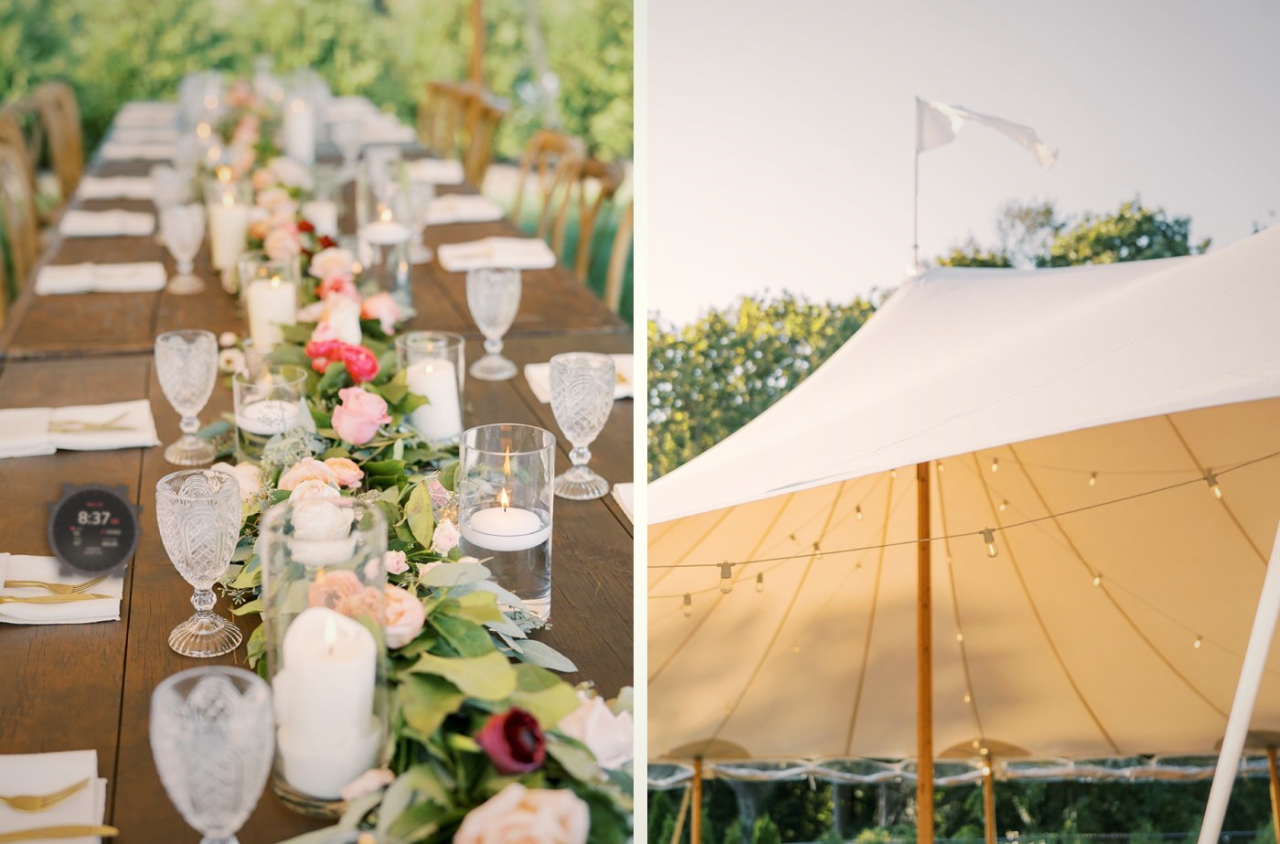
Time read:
8 h 37 min
